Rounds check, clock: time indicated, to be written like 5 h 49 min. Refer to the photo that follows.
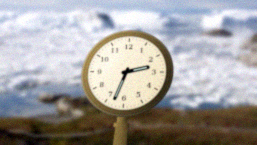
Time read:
2 h 33 min
